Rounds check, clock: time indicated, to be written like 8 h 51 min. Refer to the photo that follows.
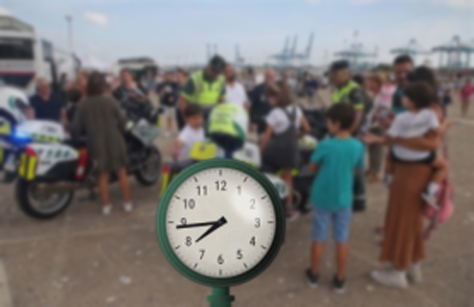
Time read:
7 h 44 min
